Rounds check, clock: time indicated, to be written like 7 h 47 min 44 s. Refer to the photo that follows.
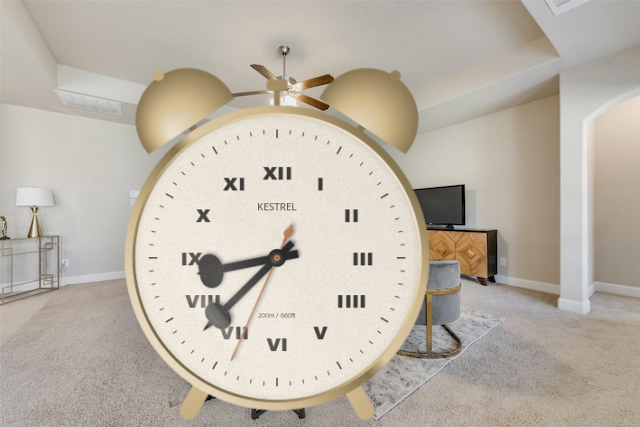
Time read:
8 h 37 min 34 s
